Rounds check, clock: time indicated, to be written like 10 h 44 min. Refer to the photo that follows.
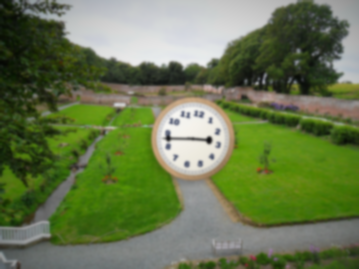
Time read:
2 h 43 min
